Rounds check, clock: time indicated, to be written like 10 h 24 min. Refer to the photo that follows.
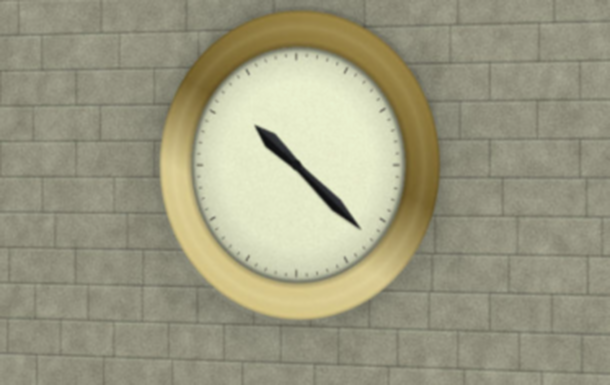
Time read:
10 h 22 min
